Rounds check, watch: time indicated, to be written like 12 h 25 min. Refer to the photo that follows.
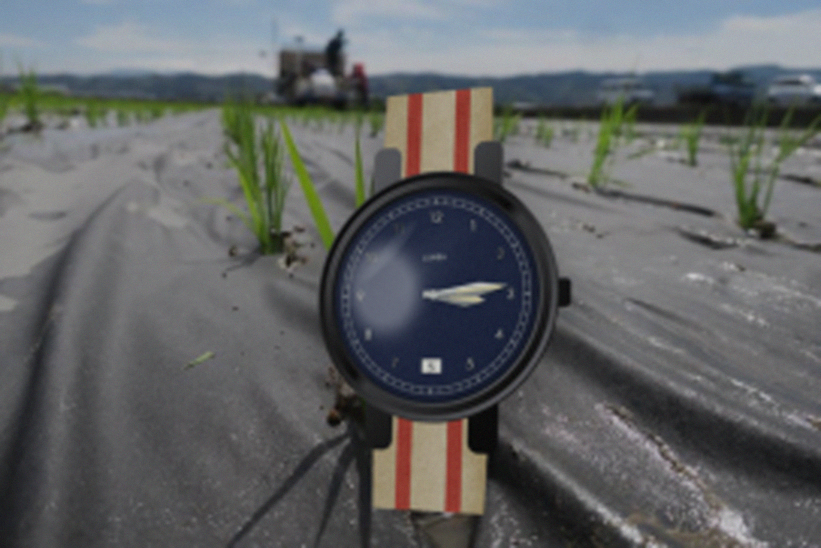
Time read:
3 h 14 min
